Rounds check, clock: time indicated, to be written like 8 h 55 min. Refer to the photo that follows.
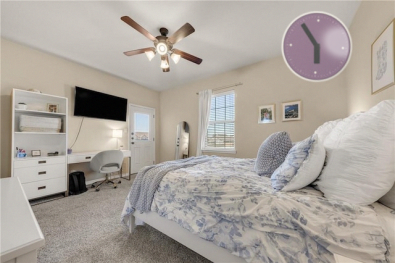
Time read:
5 h 54 min
